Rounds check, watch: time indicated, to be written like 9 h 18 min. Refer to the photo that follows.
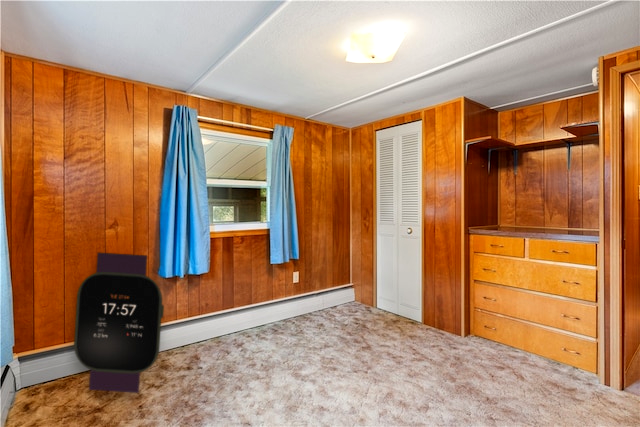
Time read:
17 h 57 min
